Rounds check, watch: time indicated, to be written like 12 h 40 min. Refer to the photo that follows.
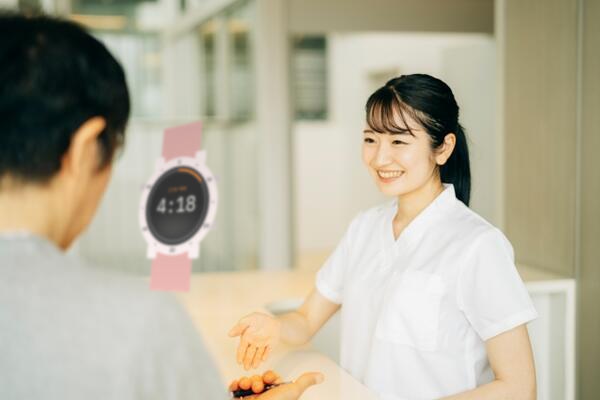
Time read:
4 h 18 min
